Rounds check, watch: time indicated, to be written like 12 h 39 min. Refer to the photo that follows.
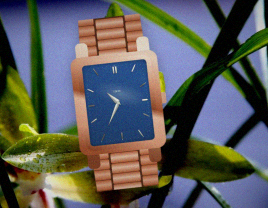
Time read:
10 h 35 min
